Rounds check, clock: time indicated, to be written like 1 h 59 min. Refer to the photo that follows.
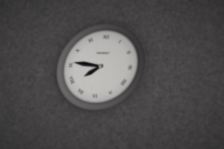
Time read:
7 h 46 min
